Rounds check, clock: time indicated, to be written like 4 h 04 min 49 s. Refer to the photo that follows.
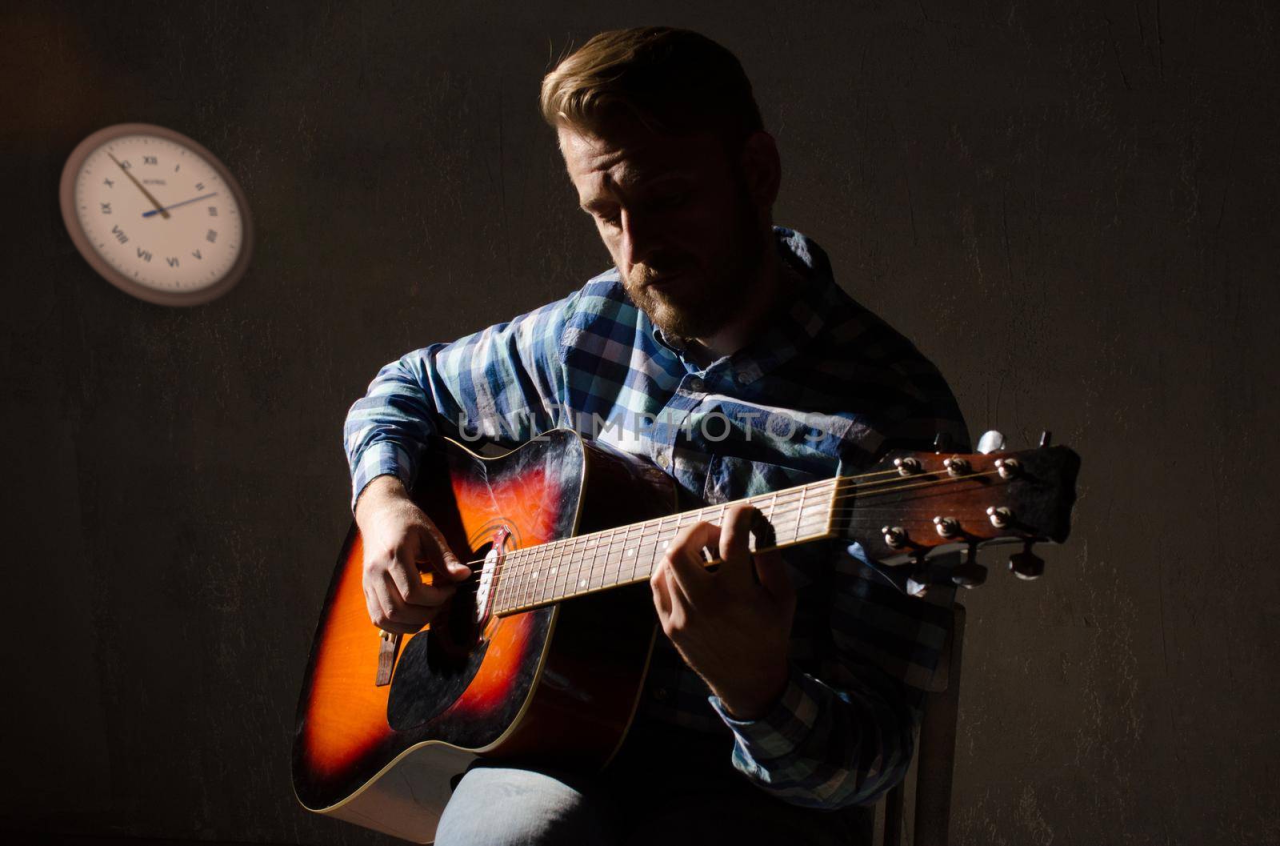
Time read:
10 h 54 min 12 s
